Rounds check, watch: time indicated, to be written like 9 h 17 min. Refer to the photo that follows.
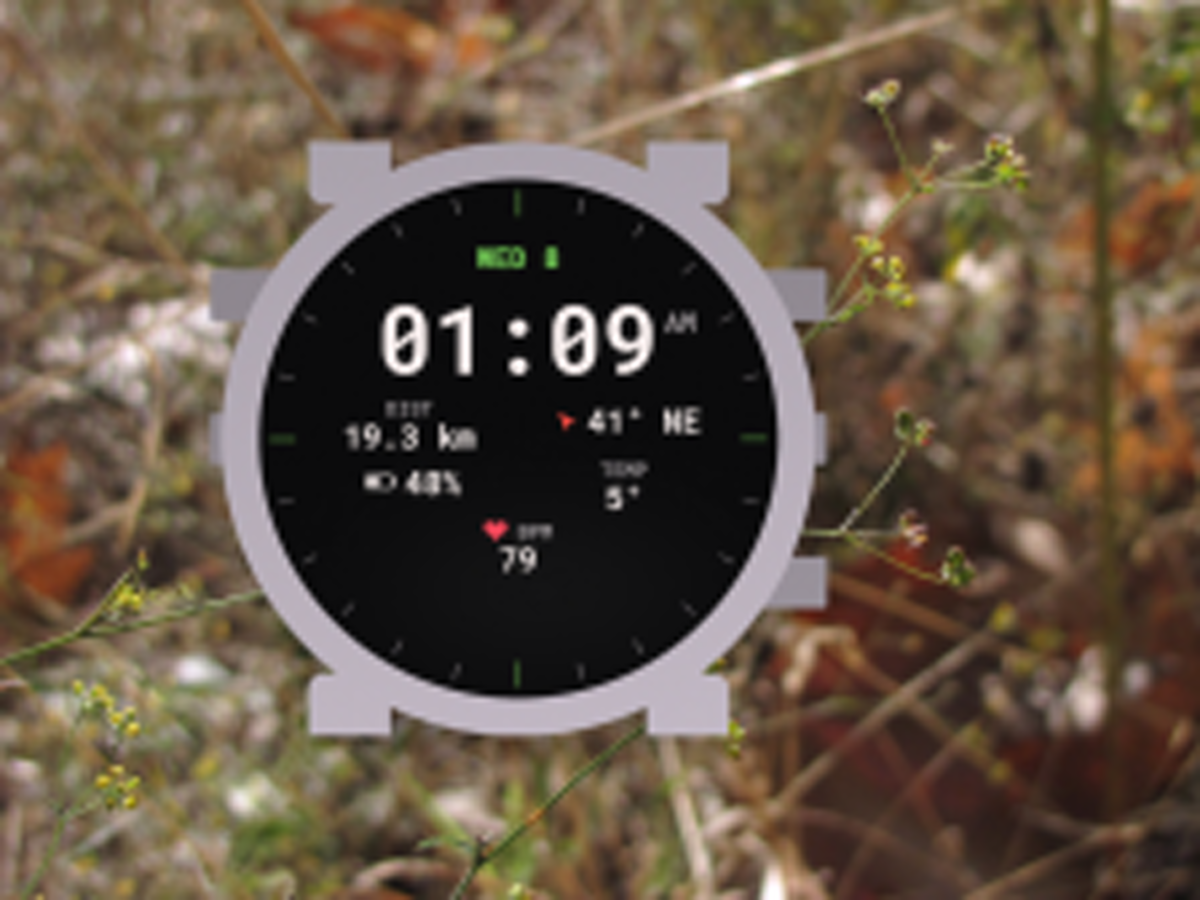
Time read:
1 h 09 min
